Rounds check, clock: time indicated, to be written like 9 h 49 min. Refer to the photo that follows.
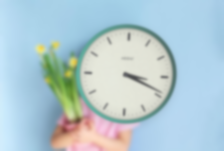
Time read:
3 h 19 min
